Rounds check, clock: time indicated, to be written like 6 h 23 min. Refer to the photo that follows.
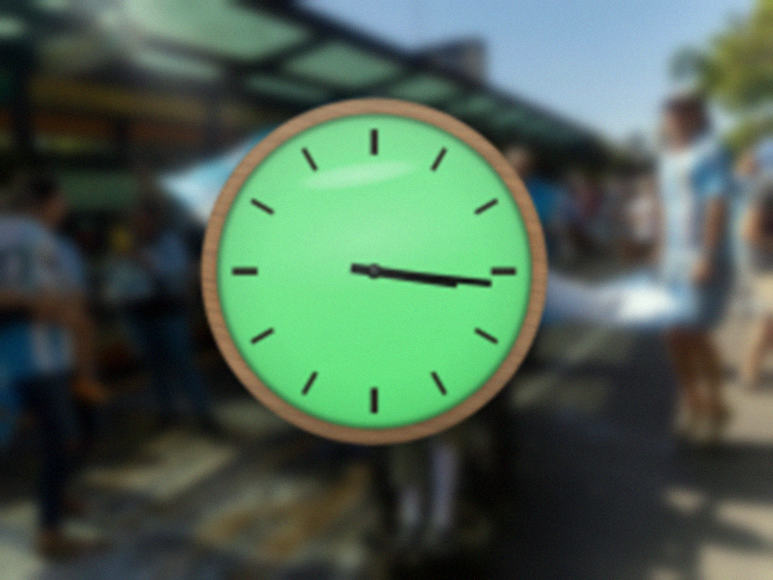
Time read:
3 h 16 min
